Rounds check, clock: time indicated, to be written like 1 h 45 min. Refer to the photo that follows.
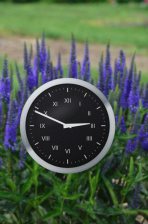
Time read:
2 h 49 min
